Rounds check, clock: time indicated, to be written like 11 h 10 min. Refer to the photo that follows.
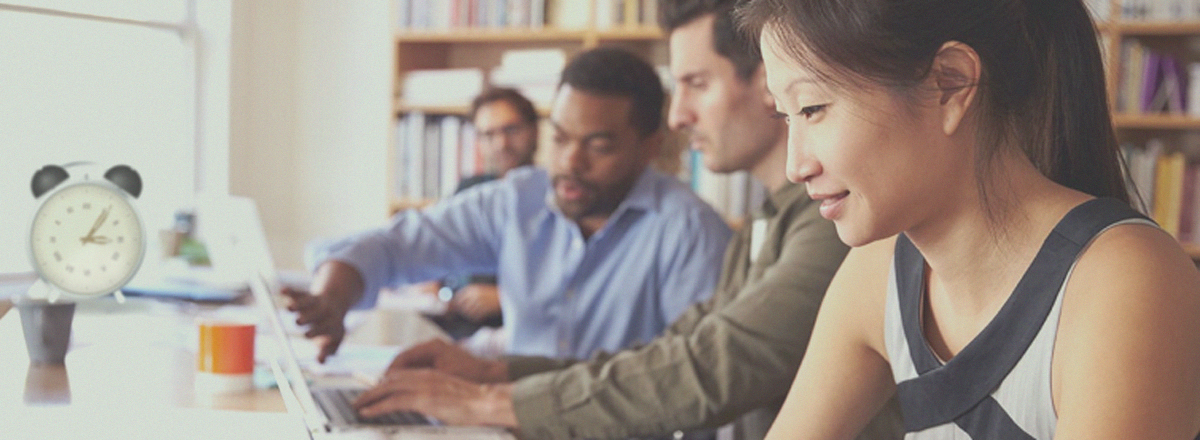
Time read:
3 h 06 min
